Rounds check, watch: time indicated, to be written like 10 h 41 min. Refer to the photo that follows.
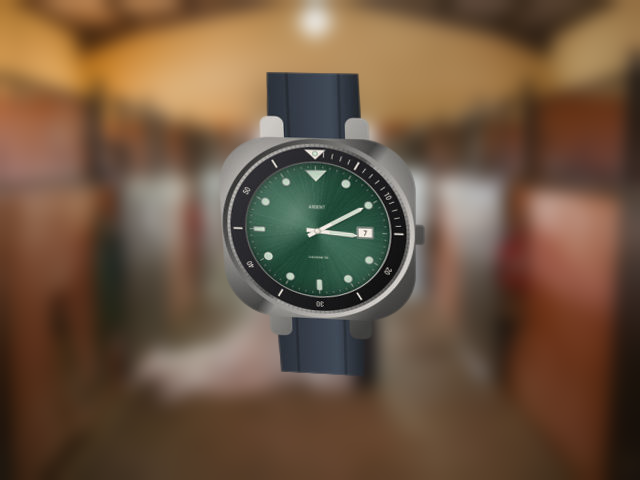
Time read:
3 h 10 min
